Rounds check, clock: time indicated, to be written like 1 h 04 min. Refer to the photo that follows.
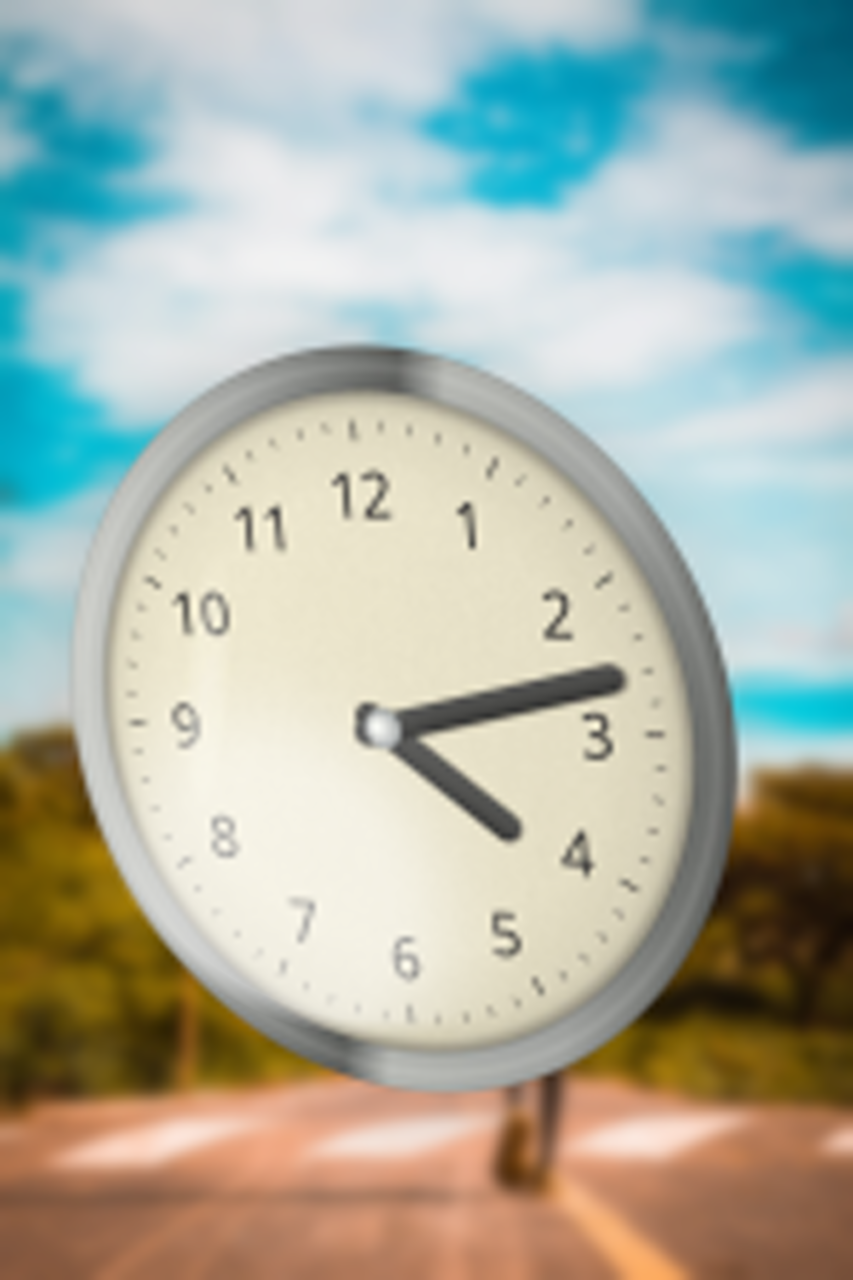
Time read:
4 h 13 min
